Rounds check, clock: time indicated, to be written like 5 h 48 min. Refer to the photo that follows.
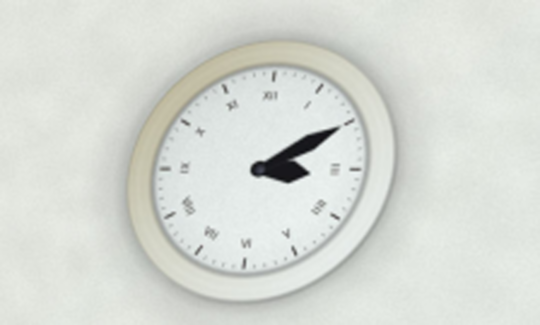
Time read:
3 h 10 min
